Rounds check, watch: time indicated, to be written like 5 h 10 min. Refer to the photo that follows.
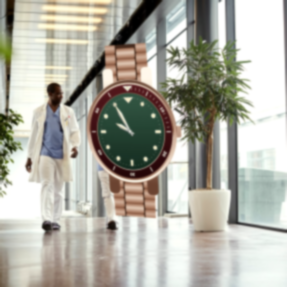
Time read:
9 h 55 min
